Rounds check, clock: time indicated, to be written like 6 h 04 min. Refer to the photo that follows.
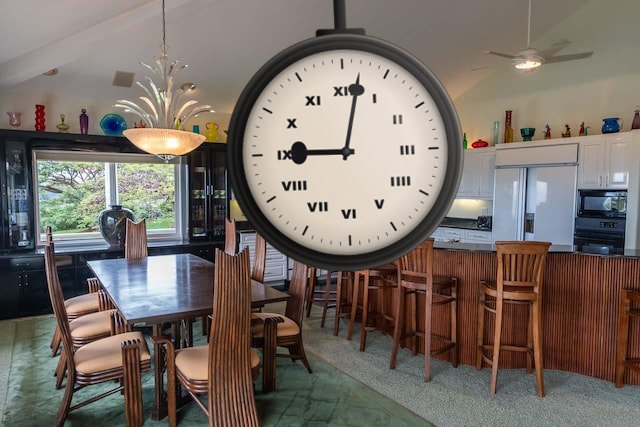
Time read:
9 h 02 min
